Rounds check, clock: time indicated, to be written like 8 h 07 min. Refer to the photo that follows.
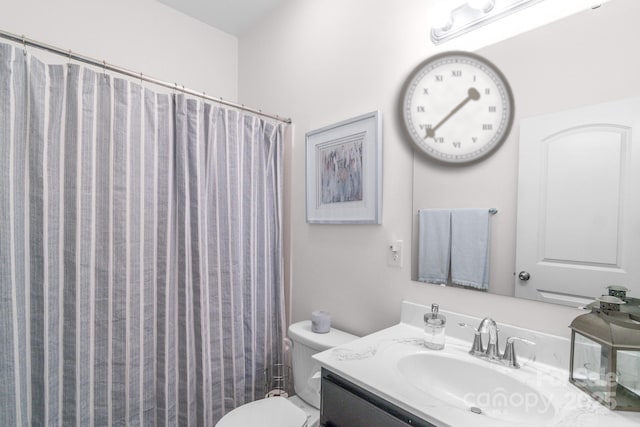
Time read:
1 h 38 min
